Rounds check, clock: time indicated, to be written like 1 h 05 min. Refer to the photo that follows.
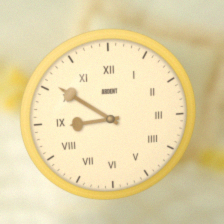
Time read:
8 h 51 min
